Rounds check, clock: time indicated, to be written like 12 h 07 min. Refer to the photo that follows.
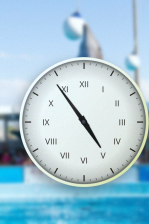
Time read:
4 h 54 min
